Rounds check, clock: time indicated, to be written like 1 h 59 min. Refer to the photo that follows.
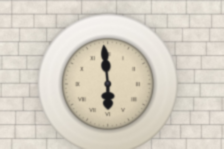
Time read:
5 h 59 min
